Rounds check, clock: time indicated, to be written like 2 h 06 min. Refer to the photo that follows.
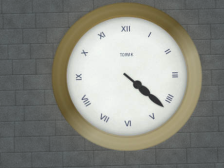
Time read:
4 h 22 min
